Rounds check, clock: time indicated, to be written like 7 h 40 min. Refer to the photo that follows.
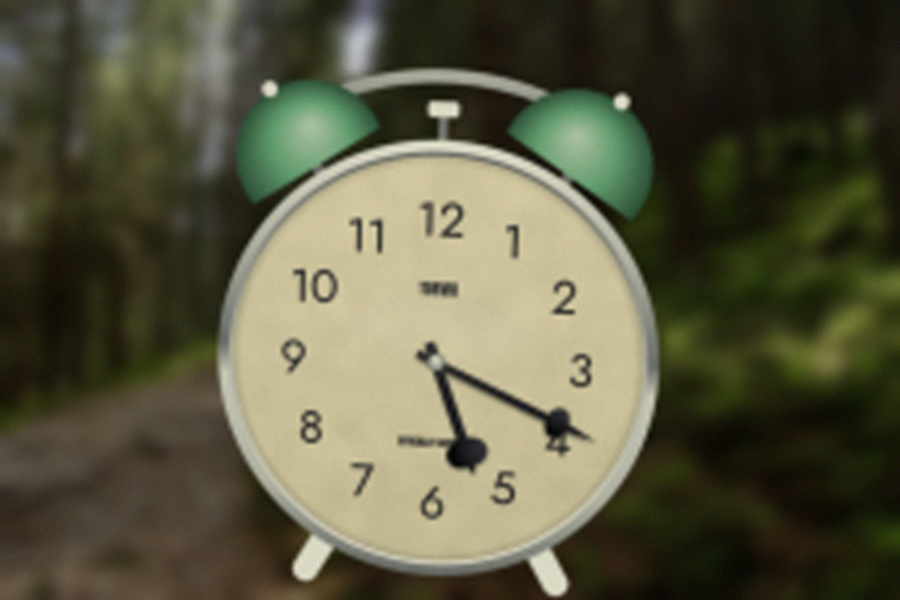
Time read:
5 h 19 min
